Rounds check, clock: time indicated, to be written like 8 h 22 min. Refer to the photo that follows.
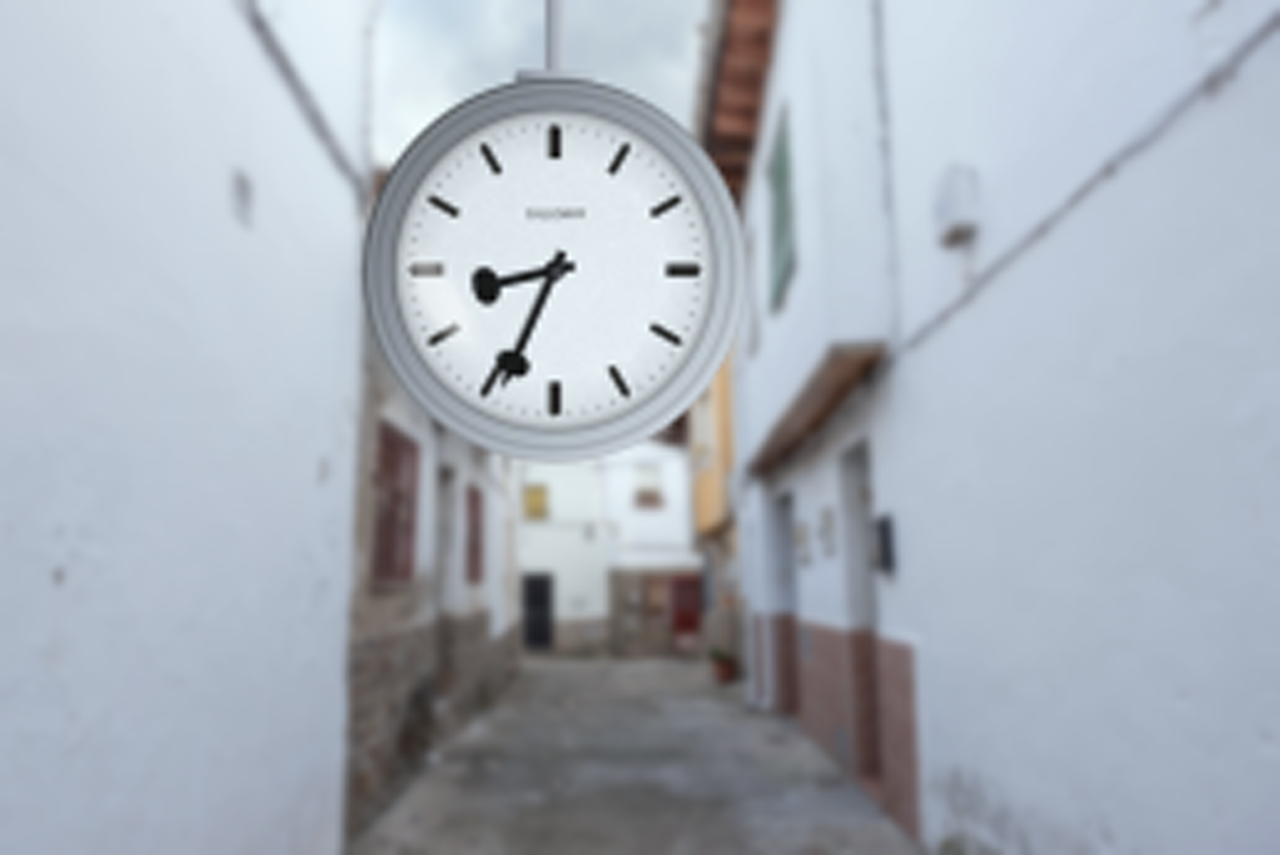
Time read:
8 h 34 min
